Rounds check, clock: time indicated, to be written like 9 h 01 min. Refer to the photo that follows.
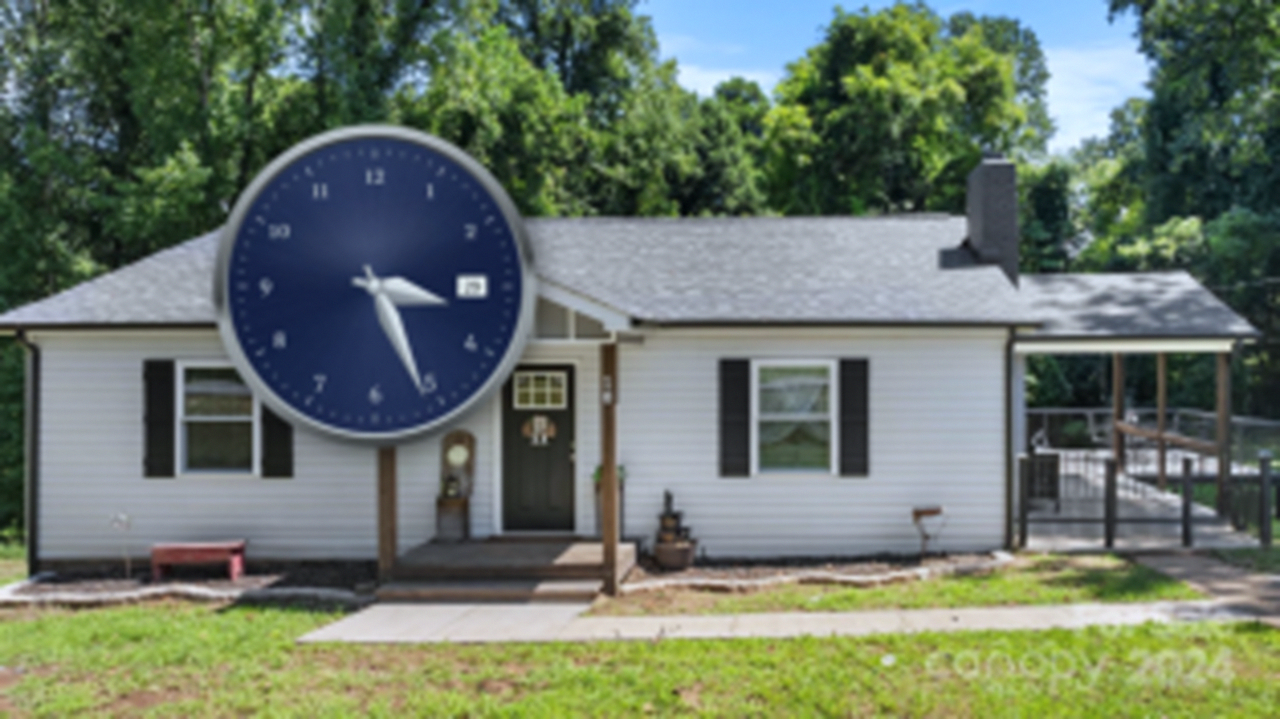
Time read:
3 h 26 min
